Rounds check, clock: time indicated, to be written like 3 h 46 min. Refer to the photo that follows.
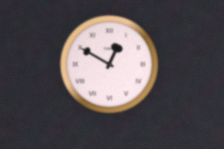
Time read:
12 h 50 min
